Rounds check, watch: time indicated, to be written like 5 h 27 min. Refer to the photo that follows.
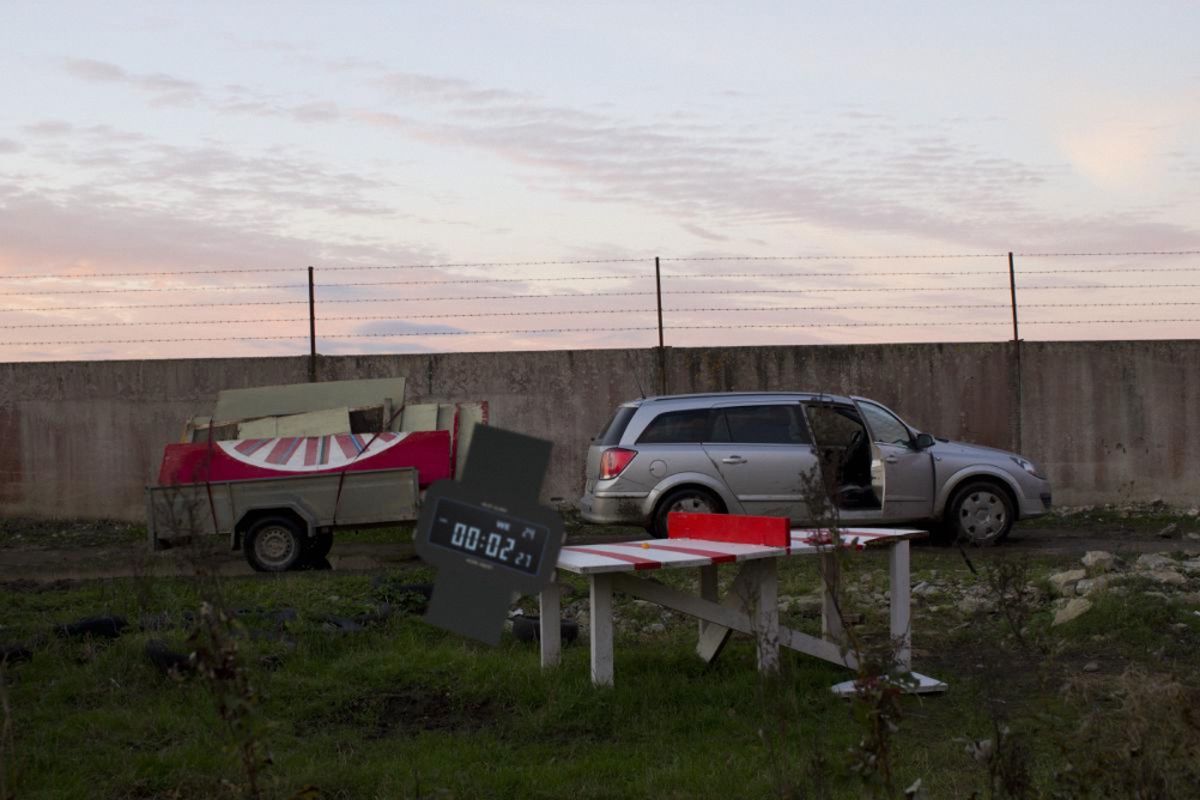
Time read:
0 h 02 min
